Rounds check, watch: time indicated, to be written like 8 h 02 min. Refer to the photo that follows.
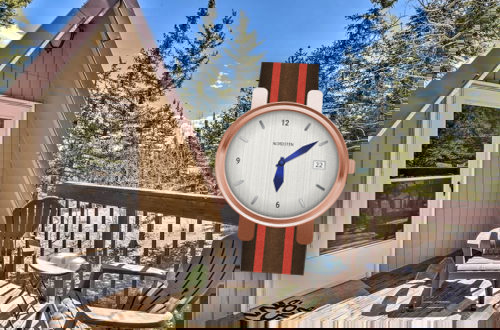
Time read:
6 h 09 min
